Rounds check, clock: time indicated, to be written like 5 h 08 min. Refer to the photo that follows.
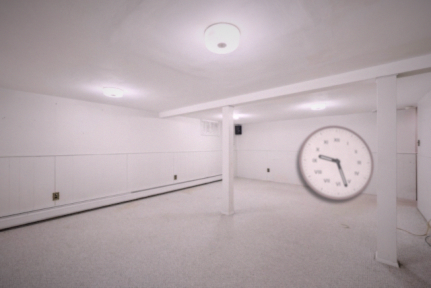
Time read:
9 h 27 min
